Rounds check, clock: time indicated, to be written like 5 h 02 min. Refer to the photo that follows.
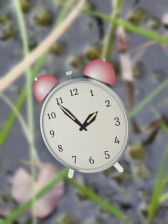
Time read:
1 h 54 min
